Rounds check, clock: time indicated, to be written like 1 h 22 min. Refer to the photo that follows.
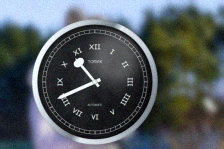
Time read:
10 h 41 min
